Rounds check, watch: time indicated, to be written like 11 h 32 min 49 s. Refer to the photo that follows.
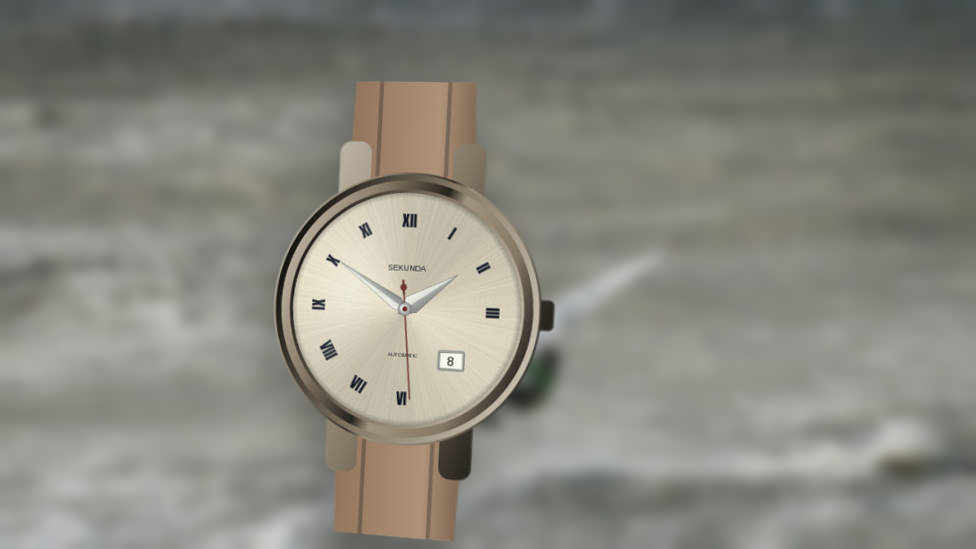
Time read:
1 h 50 min 29 s
